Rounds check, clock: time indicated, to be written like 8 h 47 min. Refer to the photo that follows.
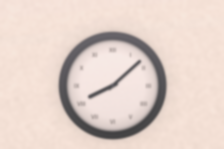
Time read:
8 h 08 min
